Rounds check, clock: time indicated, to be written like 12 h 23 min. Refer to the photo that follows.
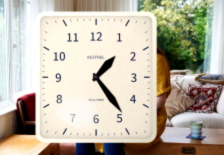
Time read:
1 h 24 min
